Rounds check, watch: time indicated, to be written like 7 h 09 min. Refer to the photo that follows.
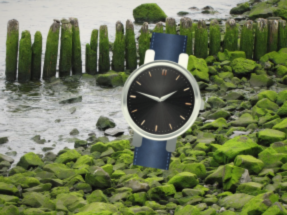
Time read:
1 h 47 min
